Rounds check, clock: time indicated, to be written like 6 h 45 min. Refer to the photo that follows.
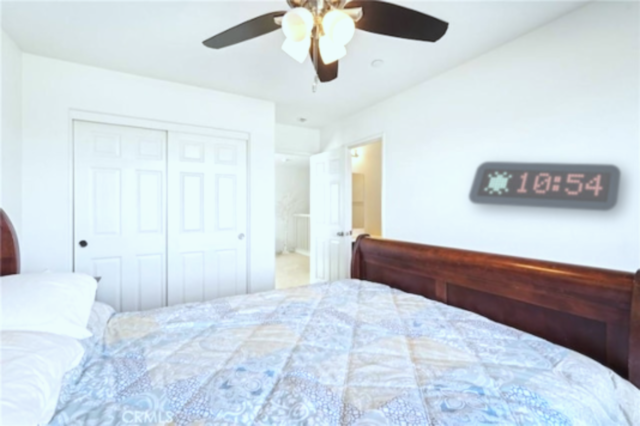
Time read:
10 h 54 min
